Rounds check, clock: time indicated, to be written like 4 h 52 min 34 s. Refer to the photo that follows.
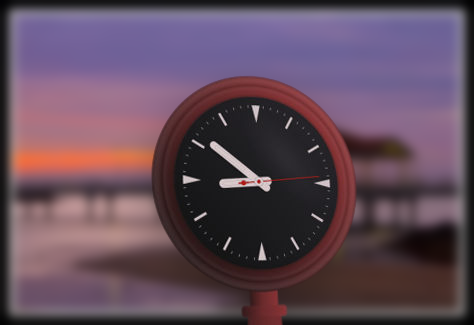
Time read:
8 h 51 min 14 s
